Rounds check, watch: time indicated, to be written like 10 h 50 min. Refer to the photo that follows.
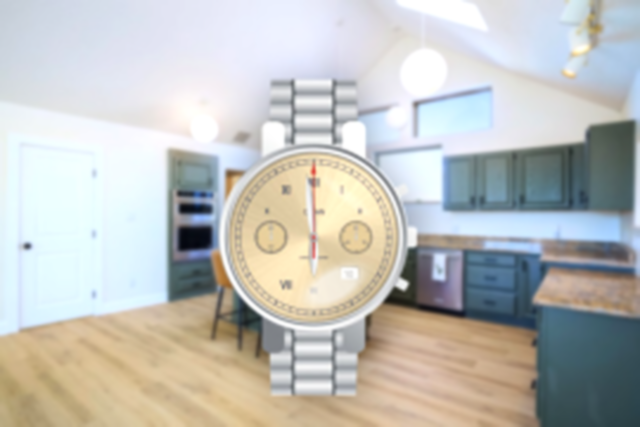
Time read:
5 h 59 min
